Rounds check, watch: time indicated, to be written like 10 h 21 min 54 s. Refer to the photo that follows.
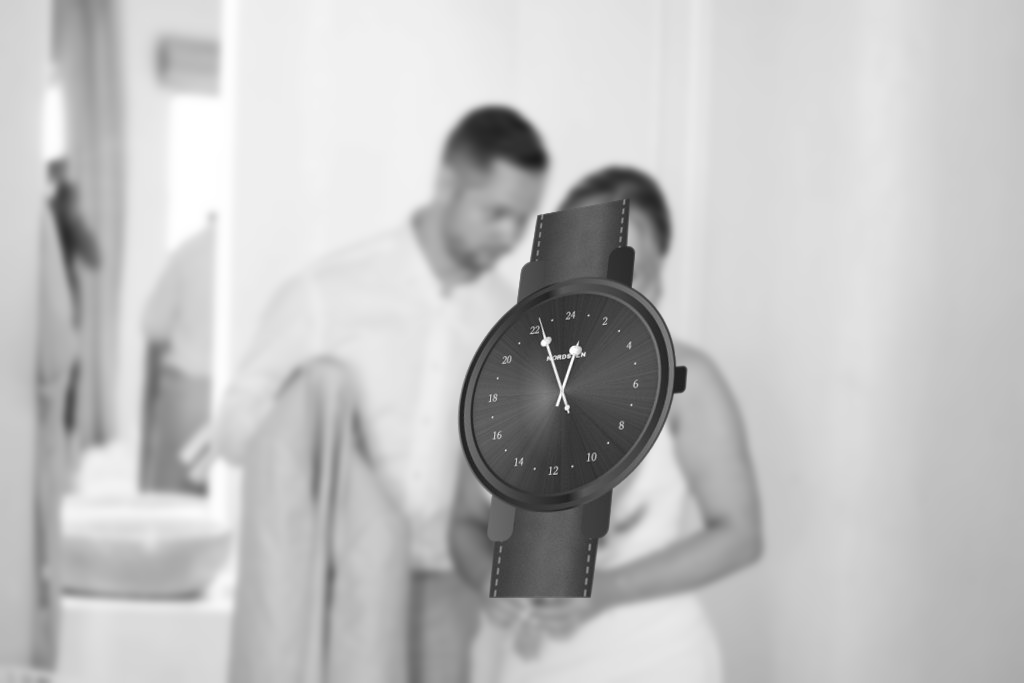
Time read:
0 h 55 min 56 s
